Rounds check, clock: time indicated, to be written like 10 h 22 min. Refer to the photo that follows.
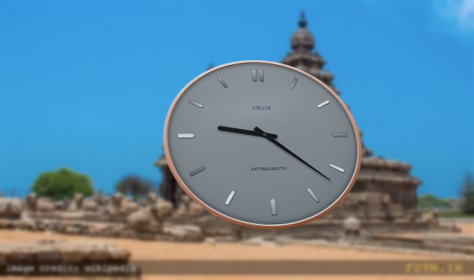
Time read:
9 h 22 min
